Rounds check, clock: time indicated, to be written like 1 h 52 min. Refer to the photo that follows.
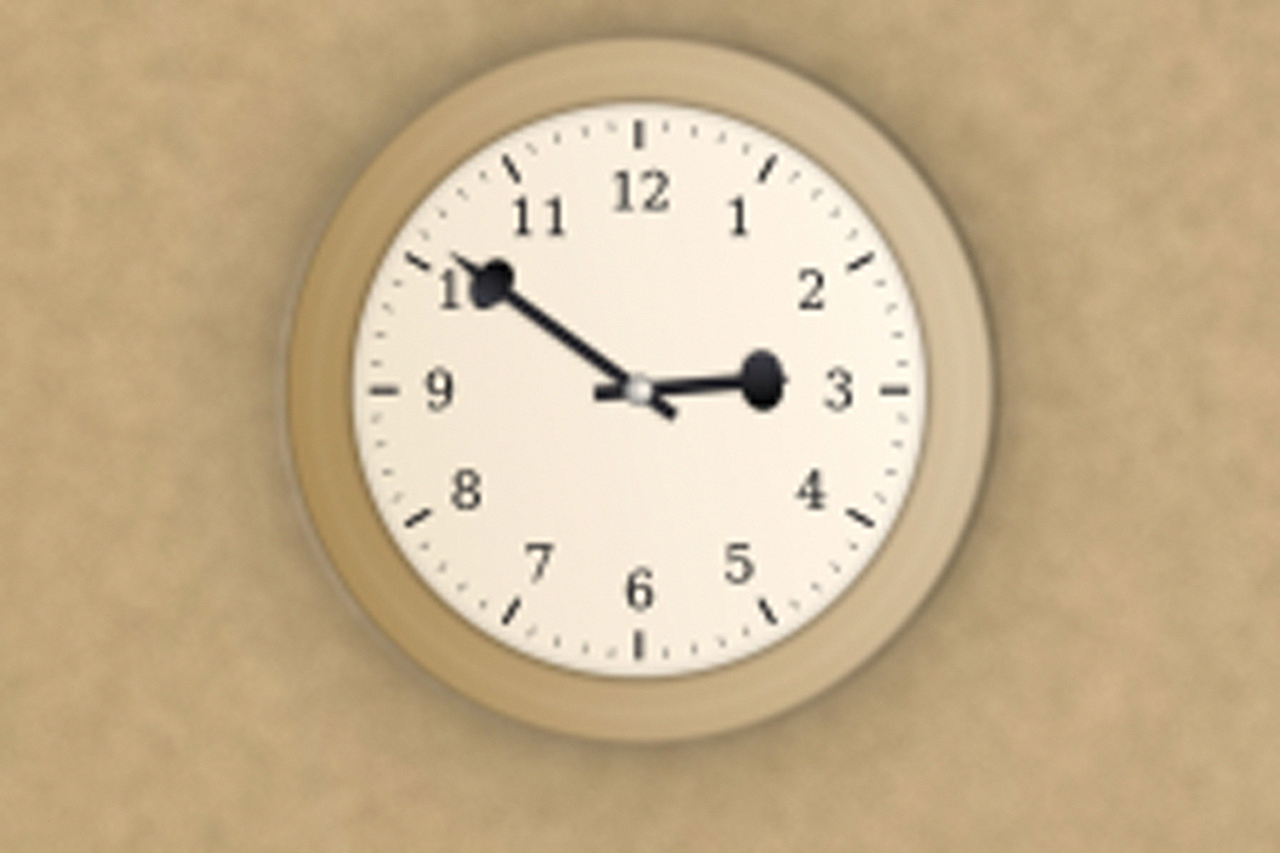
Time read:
2 h 51 min
